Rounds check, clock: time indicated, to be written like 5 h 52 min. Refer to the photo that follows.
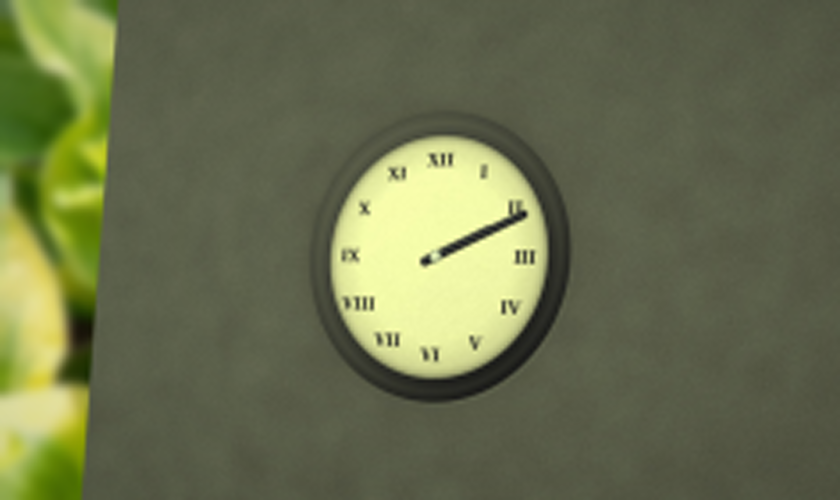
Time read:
2 h 11 min
